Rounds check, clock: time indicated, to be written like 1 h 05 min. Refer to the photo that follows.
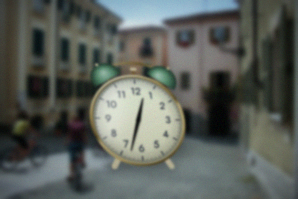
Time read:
12 h 33 min
